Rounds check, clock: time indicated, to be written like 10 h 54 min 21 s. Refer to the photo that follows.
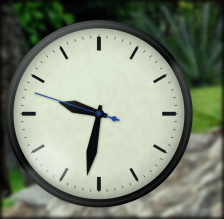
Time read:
9 h 31 min 48 s
